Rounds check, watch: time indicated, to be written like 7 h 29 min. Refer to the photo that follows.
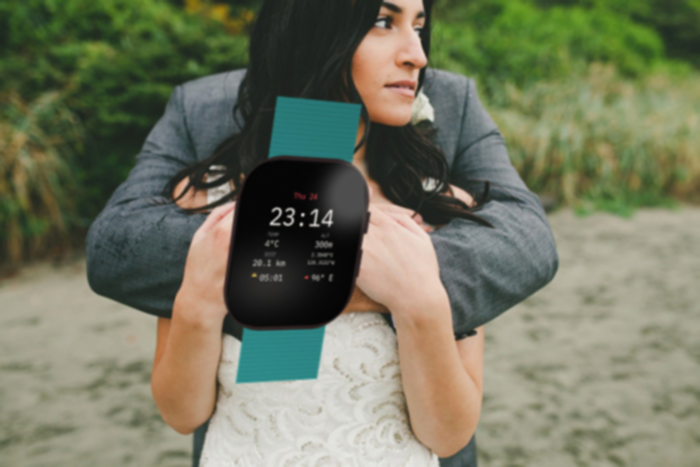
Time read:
23 h 14 min
